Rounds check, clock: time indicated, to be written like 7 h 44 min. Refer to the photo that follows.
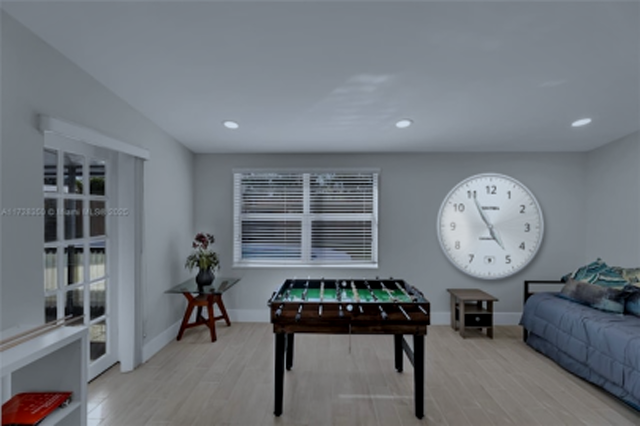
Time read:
4 h 55 min
